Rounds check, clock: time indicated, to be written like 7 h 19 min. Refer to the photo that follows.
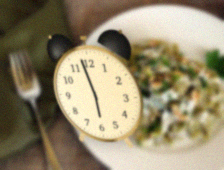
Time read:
5 h 58 min
